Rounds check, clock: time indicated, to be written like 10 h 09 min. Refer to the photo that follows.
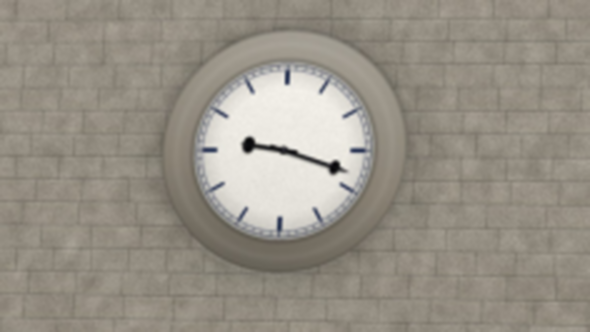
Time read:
9 h 18 min
